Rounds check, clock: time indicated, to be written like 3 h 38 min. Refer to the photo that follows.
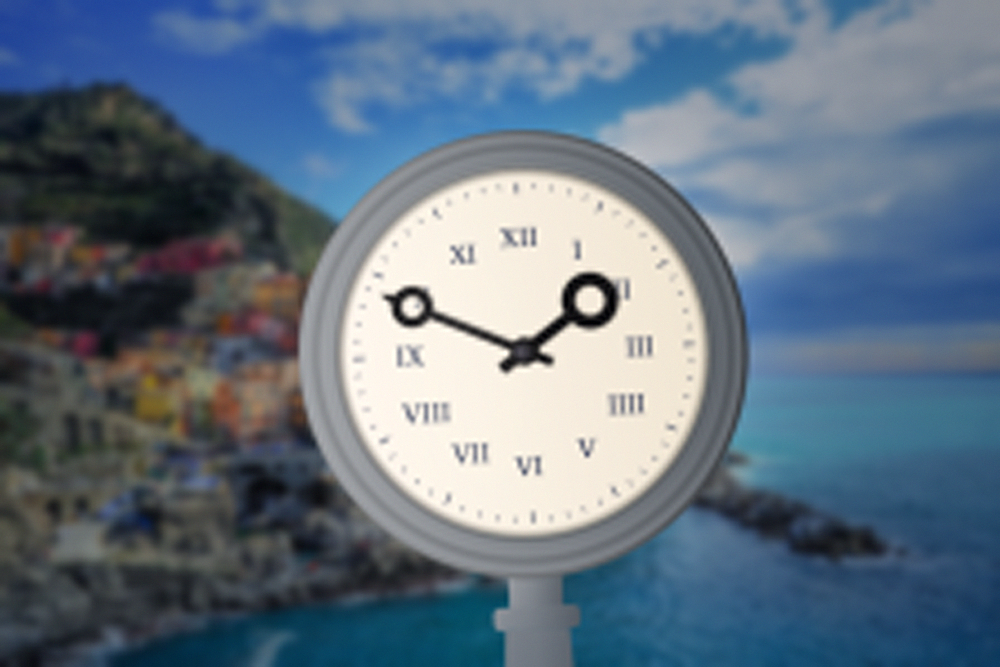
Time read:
1 h 49 min
